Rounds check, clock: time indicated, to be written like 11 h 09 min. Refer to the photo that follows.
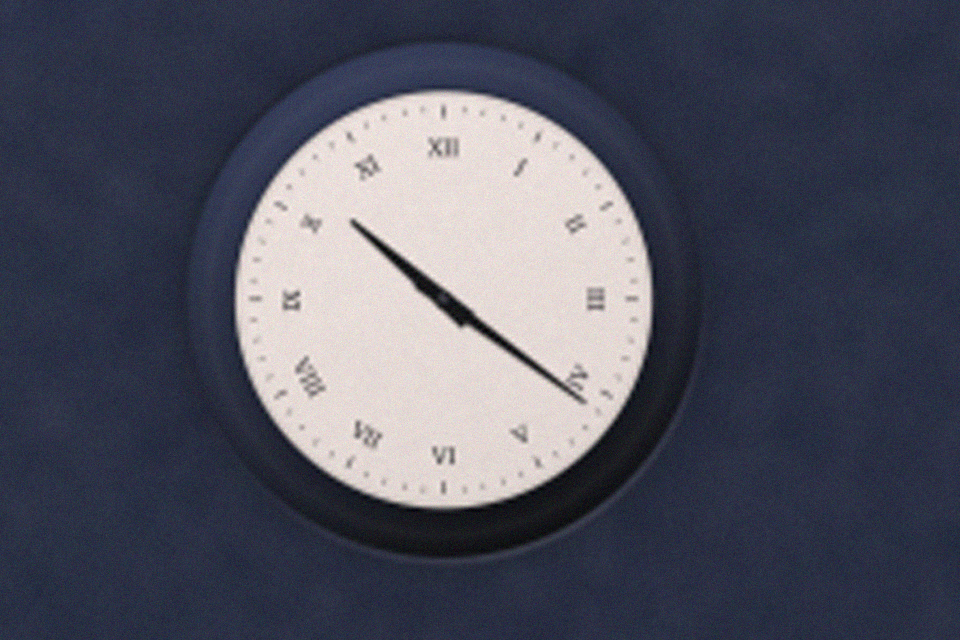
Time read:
10 h 21 min
